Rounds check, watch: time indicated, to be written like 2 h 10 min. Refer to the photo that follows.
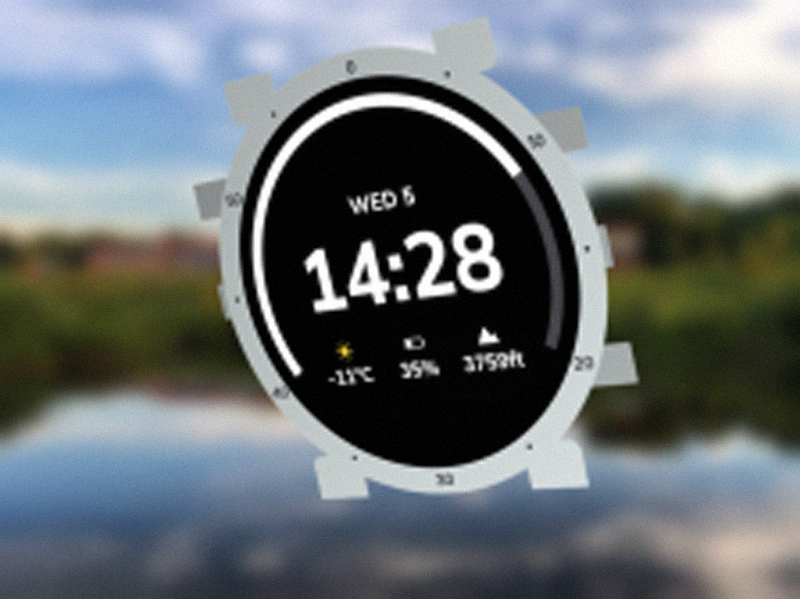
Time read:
14 h 28 min
